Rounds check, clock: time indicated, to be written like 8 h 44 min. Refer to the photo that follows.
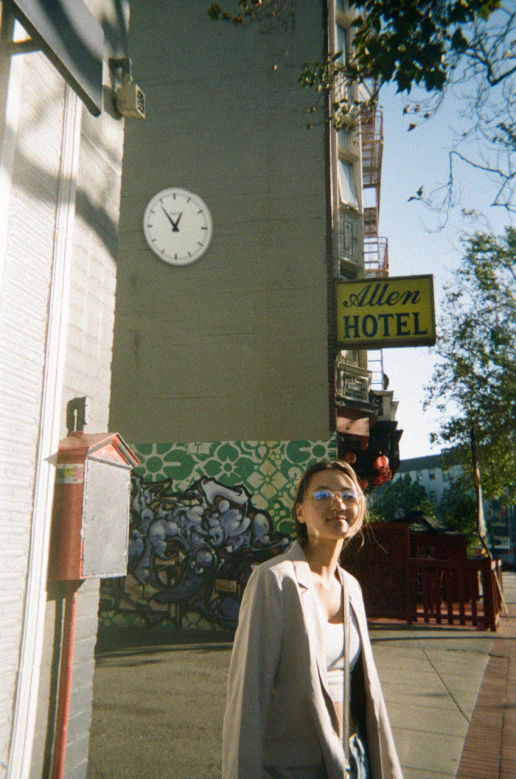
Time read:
12 h 54 min
